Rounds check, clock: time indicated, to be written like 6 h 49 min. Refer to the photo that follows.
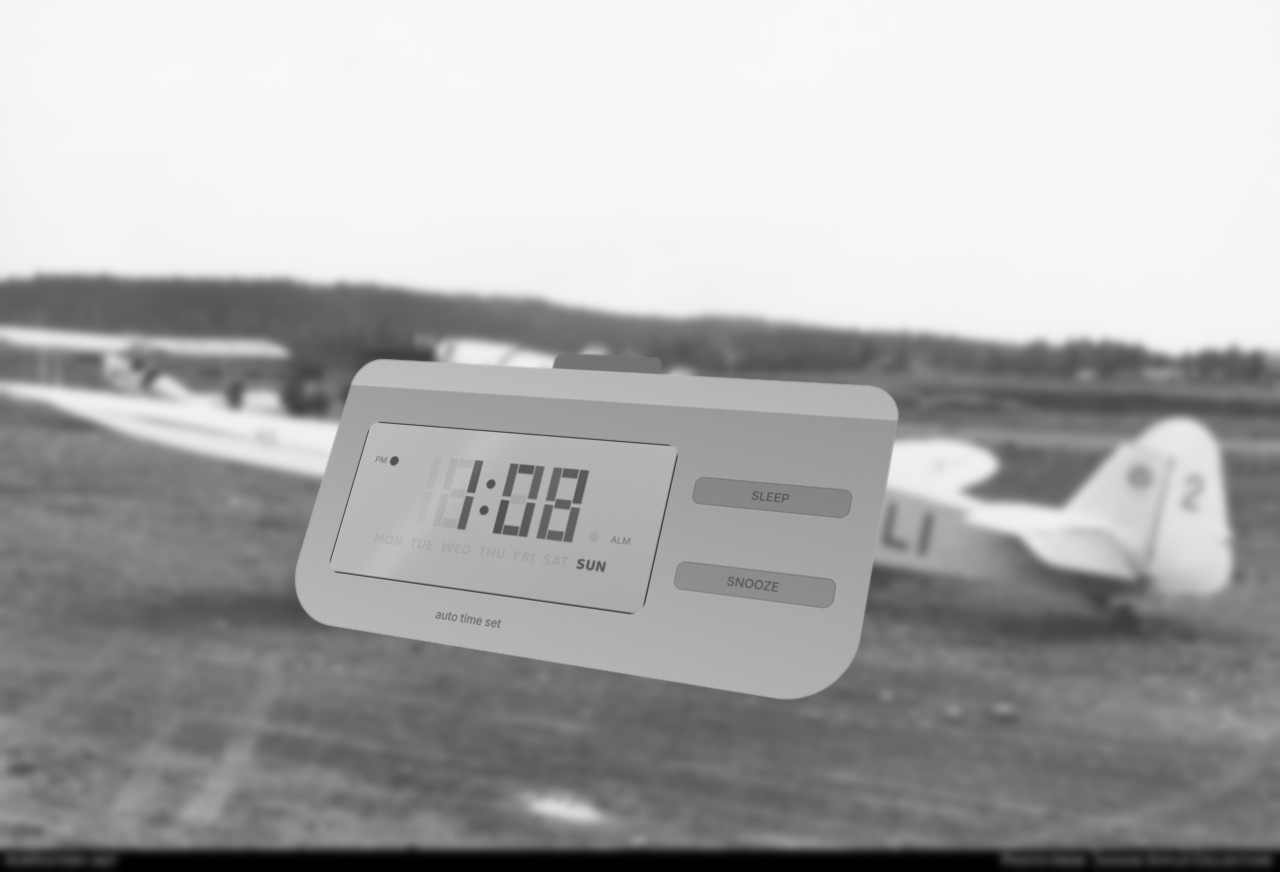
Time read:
1 h 08 min
